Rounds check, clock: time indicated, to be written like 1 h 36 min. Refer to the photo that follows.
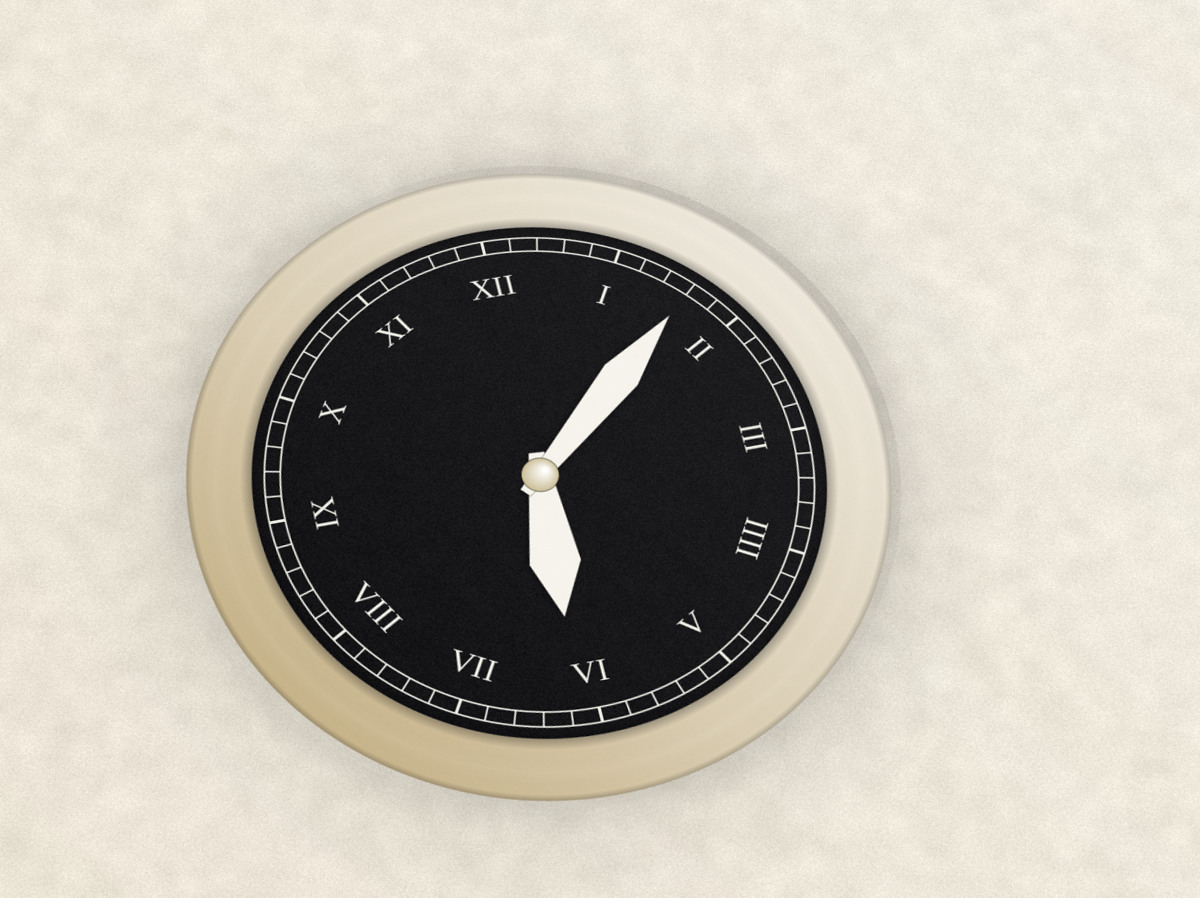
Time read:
6 h 08 min
